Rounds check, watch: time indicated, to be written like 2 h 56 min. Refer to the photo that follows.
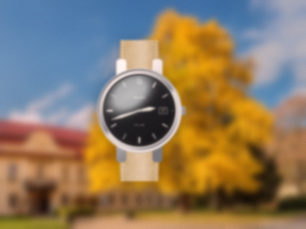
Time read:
2 h 42 min
